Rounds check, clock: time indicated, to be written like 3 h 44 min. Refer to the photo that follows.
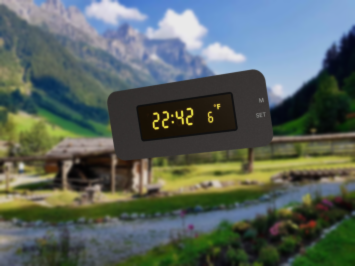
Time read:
22 h 42 min
